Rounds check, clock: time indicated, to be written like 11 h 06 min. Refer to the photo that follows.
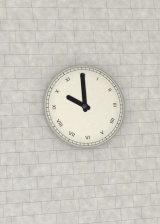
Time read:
10 h 00 min
